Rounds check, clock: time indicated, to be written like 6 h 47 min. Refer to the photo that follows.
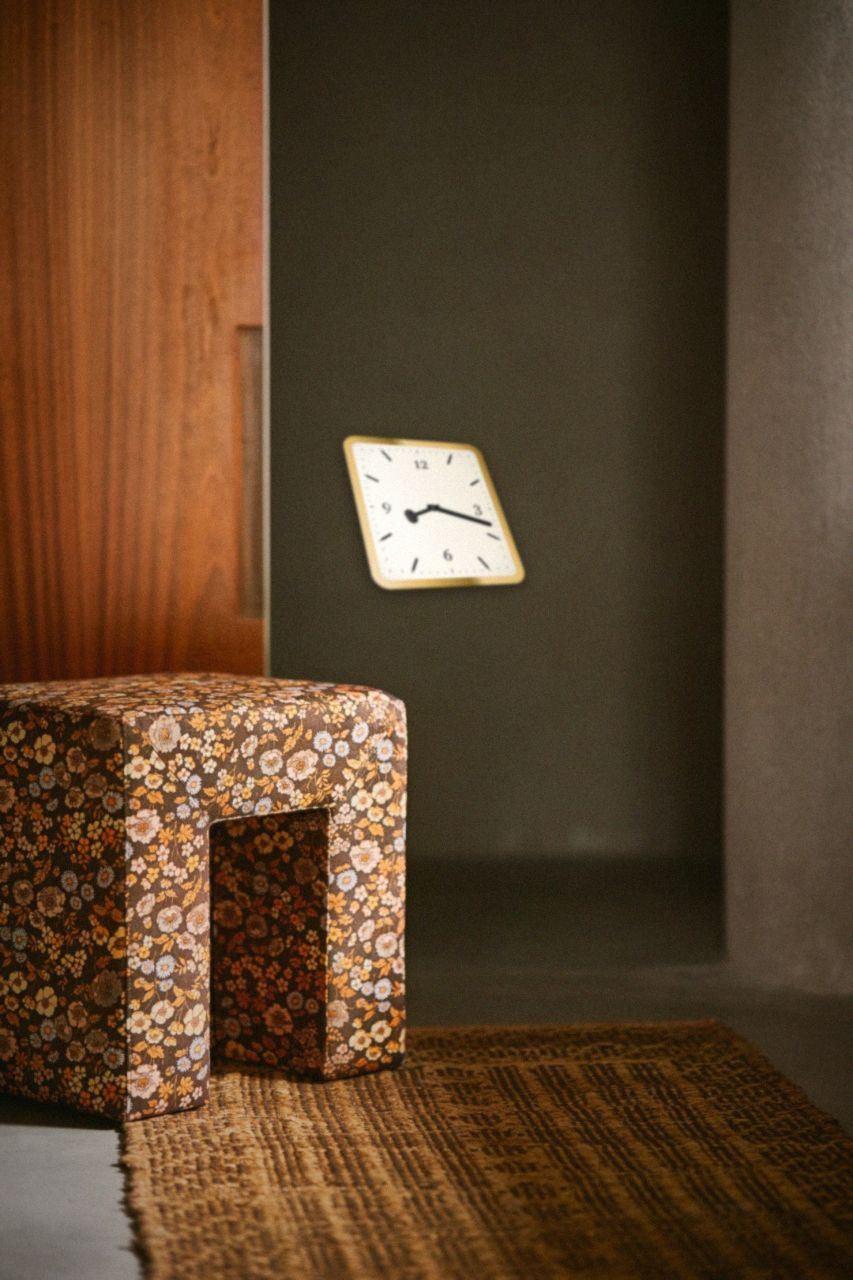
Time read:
8 h 18 min
